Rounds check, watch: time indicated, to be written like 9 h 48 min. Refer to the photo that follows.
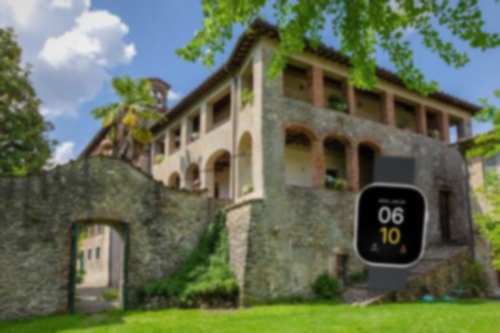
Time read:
6 h 10 min
